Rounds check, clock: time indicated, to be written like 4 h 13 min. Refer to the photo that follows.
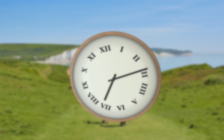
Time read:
7 h 14 min
